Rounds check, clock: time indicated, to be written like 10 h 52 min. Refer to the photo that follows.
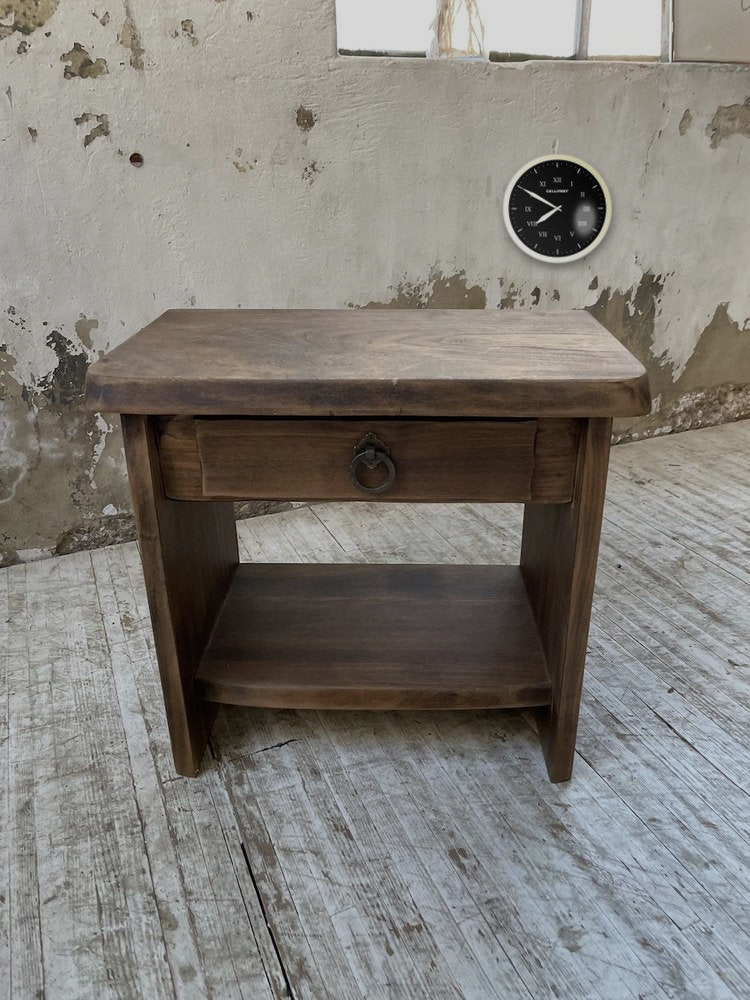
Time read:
7 h 50 min
